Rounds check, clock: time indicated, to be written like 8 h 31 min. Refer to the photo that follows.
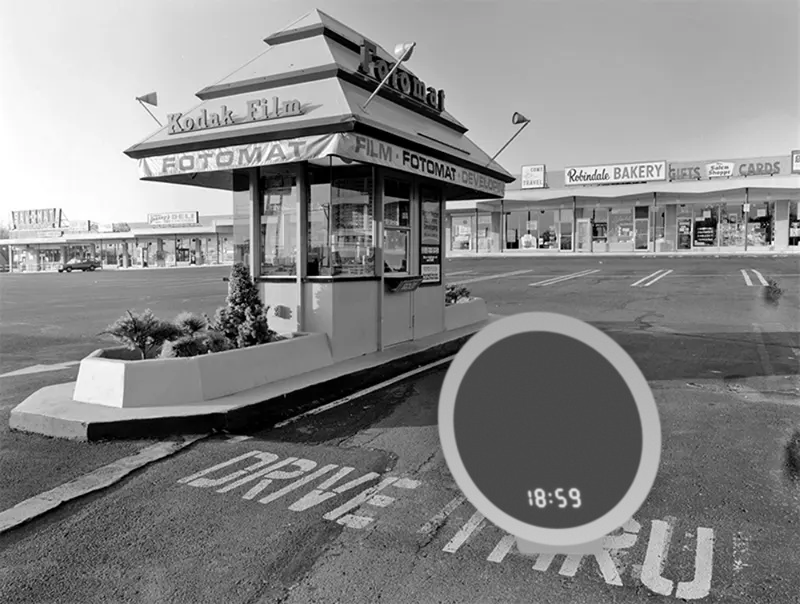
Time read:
18 h 59 min
